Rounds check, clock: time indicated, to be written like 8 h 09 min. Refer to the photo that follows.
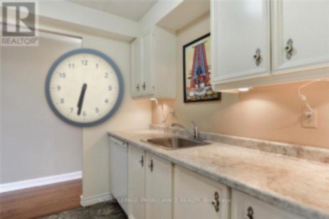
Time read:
6 h 32 min
